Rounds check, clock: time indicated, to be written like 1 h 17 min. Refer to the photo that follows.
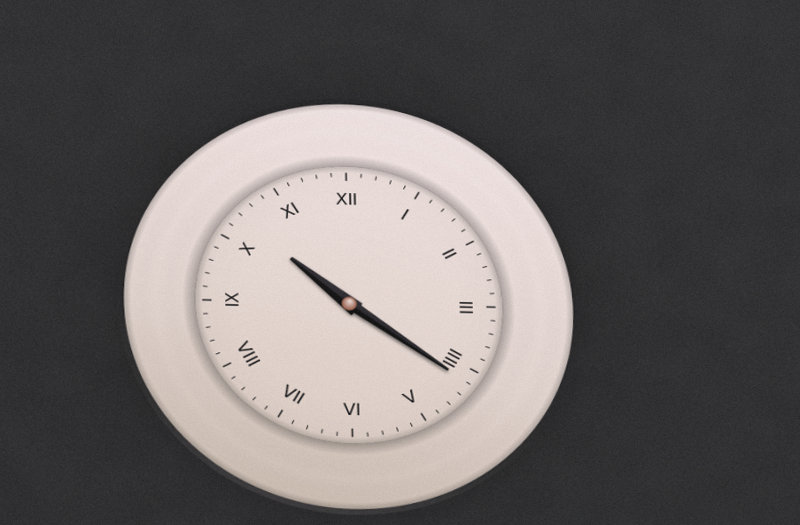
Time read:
10 h 21 min
